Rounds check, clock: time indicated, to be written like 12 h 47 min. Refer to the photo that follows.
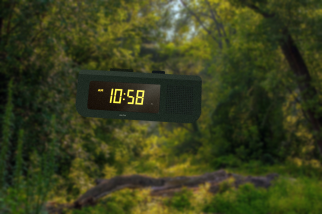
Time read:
10 h 58 min
